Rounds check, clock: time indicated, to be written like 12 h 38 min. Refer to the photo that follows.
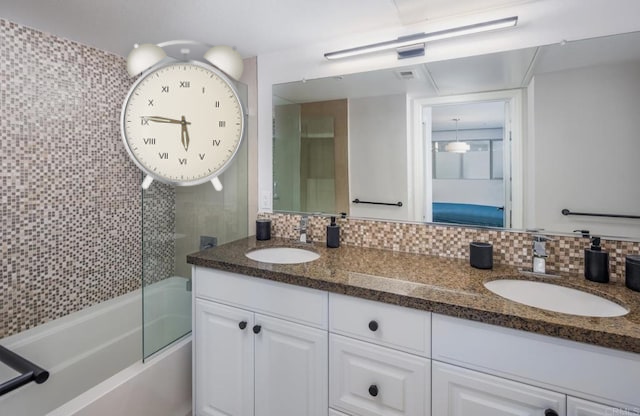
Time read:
5 h 46 min
